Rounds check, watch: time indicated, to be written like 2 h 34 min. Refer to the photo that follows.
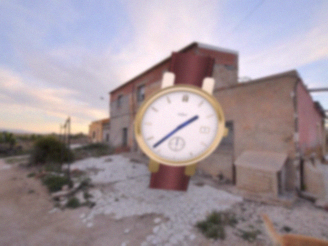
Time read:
1 h 37 min
